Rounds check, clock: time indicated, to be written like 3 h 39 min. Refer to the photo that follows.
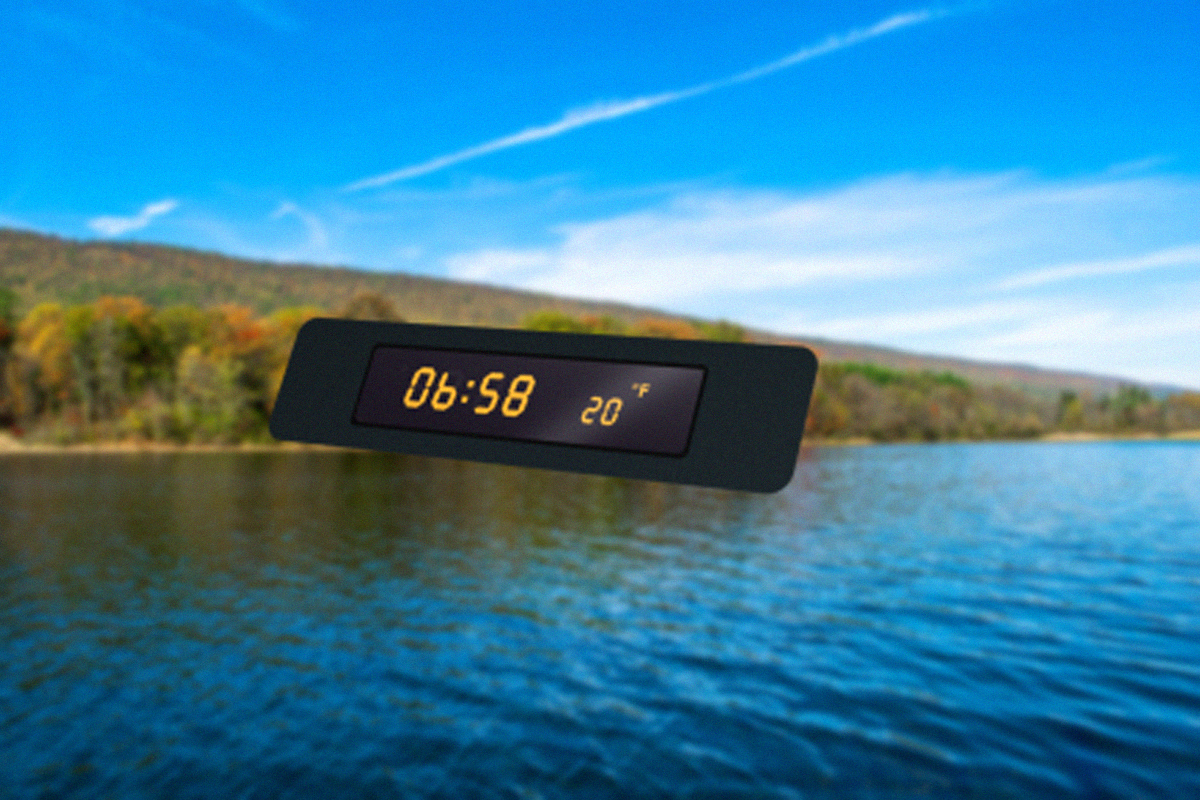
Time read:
6 h 58 min
